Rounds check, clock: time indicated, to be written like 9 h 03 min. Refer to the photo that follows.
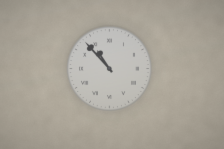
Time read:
10 h 53 min
